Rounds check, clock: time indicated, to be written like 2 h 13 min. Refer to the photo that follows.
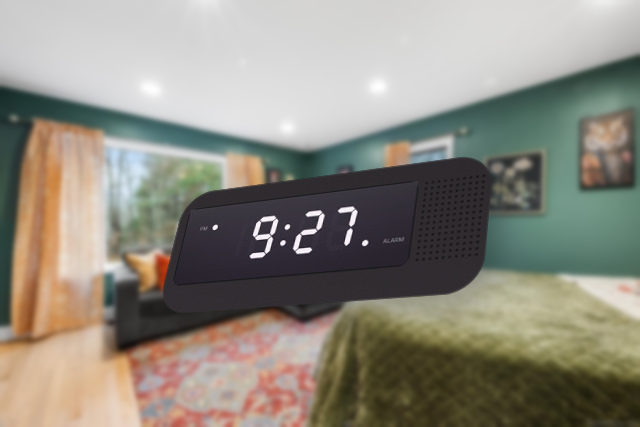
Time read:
9 h 27 min
